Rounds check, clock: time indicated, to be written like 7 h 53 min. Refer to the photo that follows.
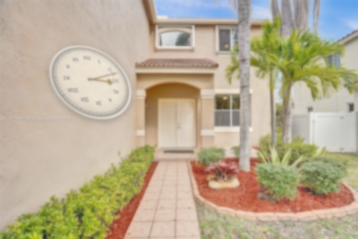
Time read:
3 h 12 min
